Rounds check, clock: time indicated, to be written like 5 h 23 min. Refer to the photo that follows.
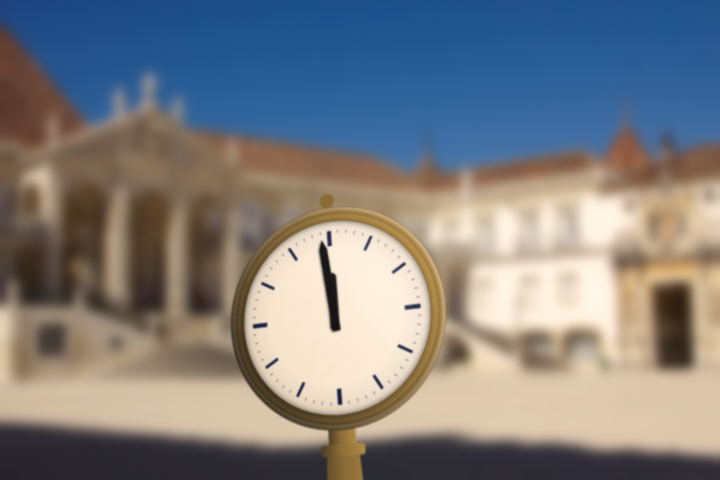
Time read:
11 h 59 min
